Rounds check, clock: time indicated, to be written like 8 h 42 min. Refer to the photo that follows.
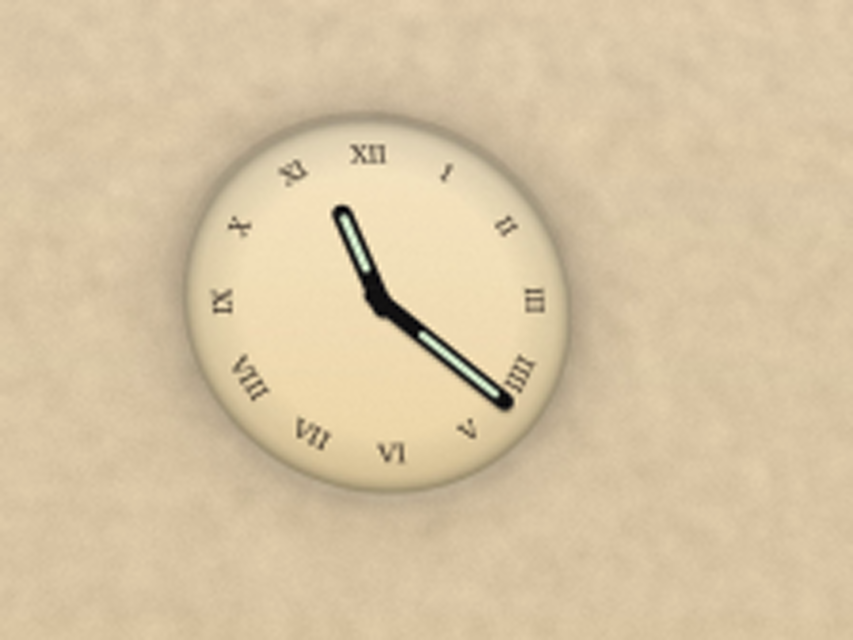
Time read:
11 h 22 min
